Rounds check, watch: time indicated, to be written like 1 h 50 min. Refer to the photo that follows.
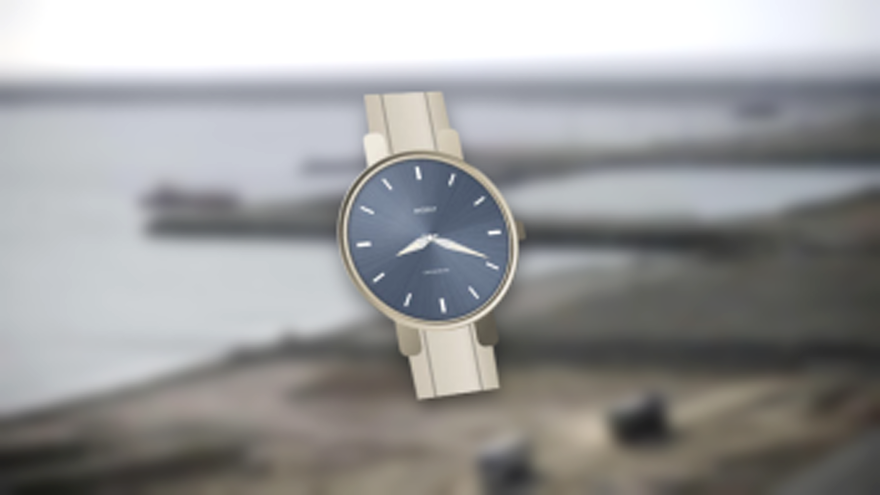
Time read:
8 h 19 min
